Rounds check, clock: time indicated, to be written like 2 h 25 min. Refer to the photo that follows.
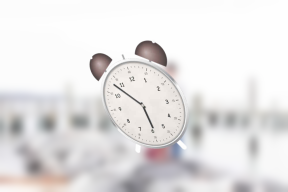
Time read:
5 h 53 min
